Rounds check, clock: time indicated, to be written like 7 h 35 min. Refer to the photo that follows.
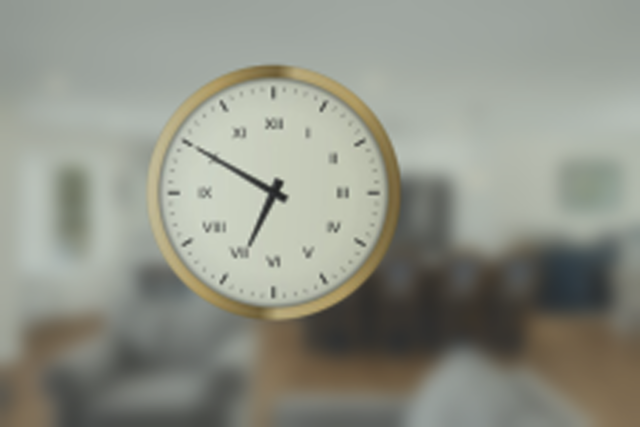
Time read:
6 h 50 min
